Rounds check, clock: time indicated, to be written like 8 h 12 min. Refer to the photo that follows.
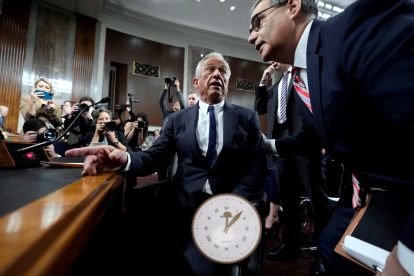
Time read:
12 h 07 min
